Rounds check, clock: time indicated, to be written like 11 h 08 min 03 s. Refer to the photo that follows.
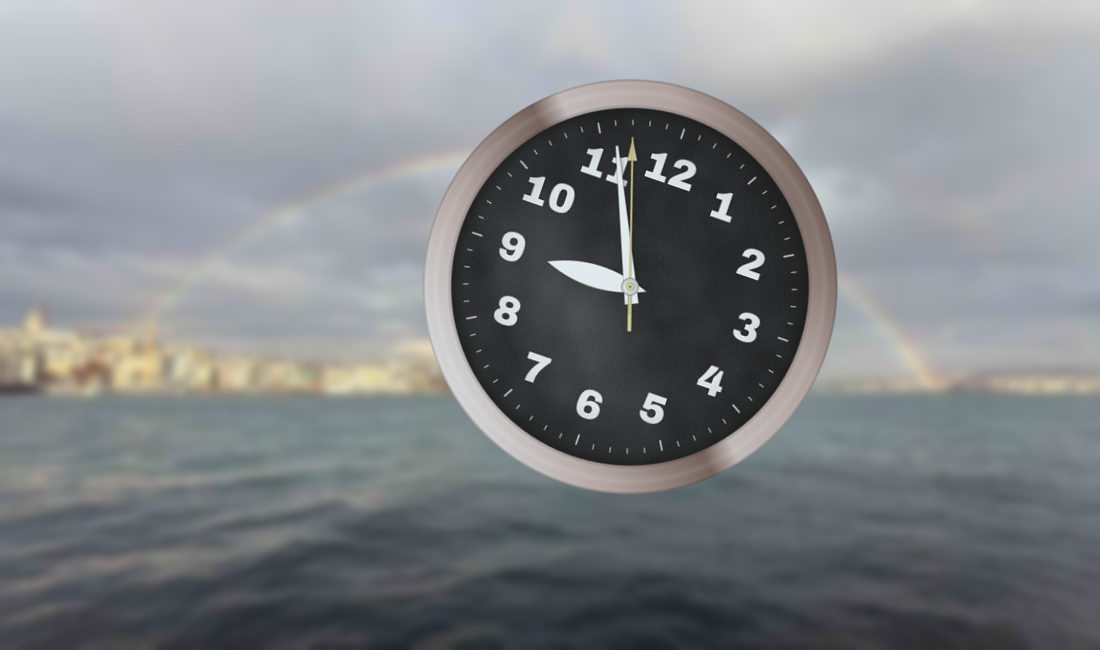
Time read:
8 h 55 min 57 s
